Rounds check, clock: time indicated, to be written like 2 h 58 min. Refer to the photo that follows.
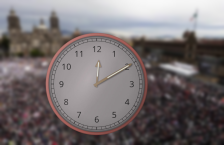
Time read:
12 h 10 min
